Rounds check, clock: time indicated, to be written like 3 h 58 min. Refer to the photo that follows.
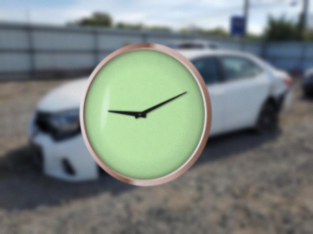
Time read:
9 h 11 min
